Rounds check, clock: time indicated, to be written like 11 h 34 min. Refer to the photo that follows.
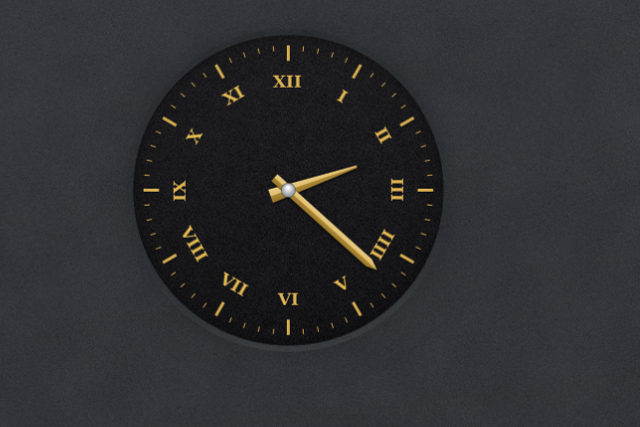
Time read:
2 h 22 min
